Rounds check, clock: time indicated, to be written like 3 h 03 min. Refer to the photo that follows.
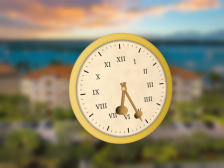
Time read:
6 h 26 min
